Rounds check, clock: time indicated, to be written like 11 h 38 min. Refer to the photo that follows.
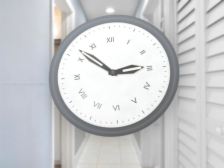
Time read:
2 h 52 min
